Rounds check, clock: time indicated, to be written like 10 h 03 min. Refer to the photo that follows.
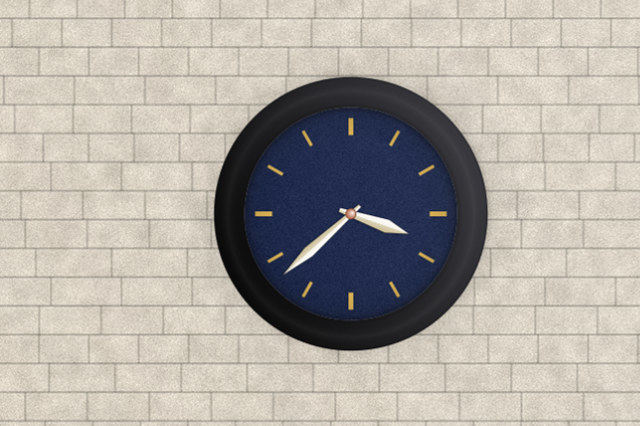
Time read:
3 h 38 min
